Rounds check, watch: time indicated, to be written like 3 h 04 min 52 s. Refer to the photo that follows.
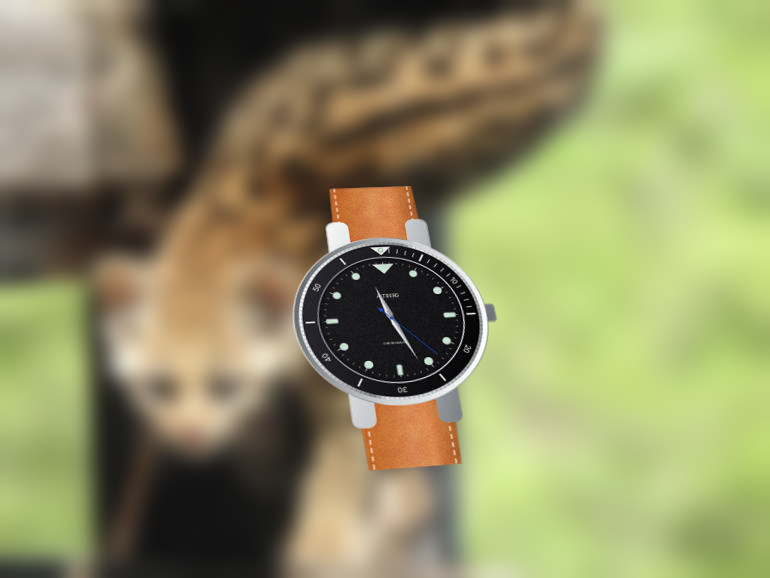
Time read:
11 h 26 min 23 s
